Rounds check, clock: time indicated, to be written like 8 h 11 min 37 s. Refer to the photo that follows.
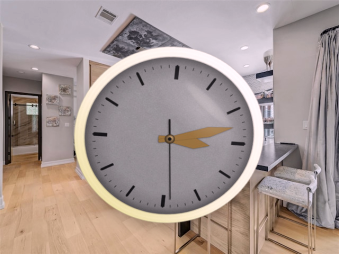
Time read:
3 h 12 min 29 s
